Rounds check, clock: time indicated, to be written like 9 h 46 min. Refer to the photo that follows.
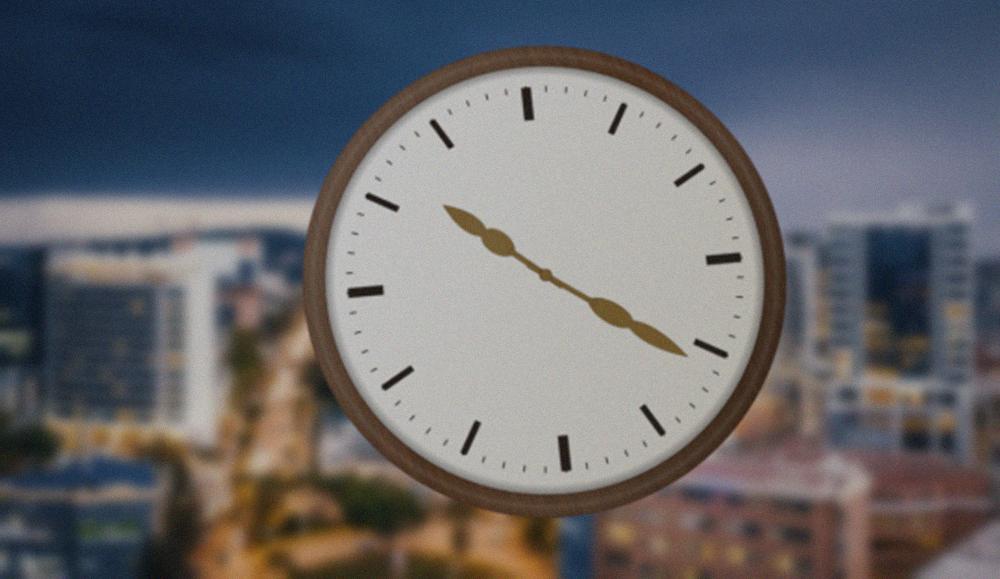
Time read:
10 h 21 min
